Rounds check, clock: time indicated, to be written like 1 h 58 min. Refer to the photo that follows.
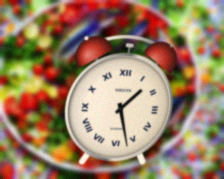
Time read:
1 h 27 min
